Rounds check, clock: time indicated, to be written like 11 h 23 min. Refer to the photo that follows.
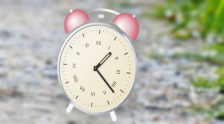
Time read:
1 h 22 min
